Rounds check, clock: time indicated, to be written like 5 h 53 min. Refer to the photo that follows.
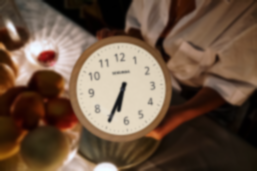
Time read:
6 h 35 min
